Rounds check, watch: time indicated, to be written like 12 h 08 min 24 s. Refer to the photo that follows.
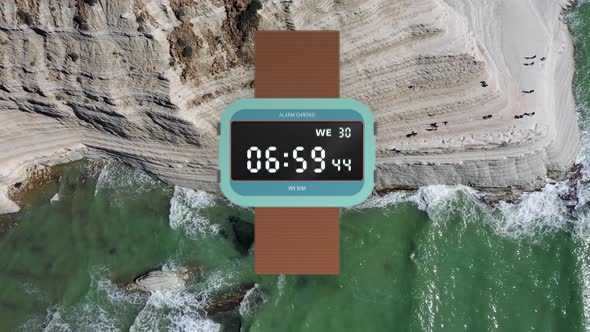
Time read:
6 h 59 min 44 s
